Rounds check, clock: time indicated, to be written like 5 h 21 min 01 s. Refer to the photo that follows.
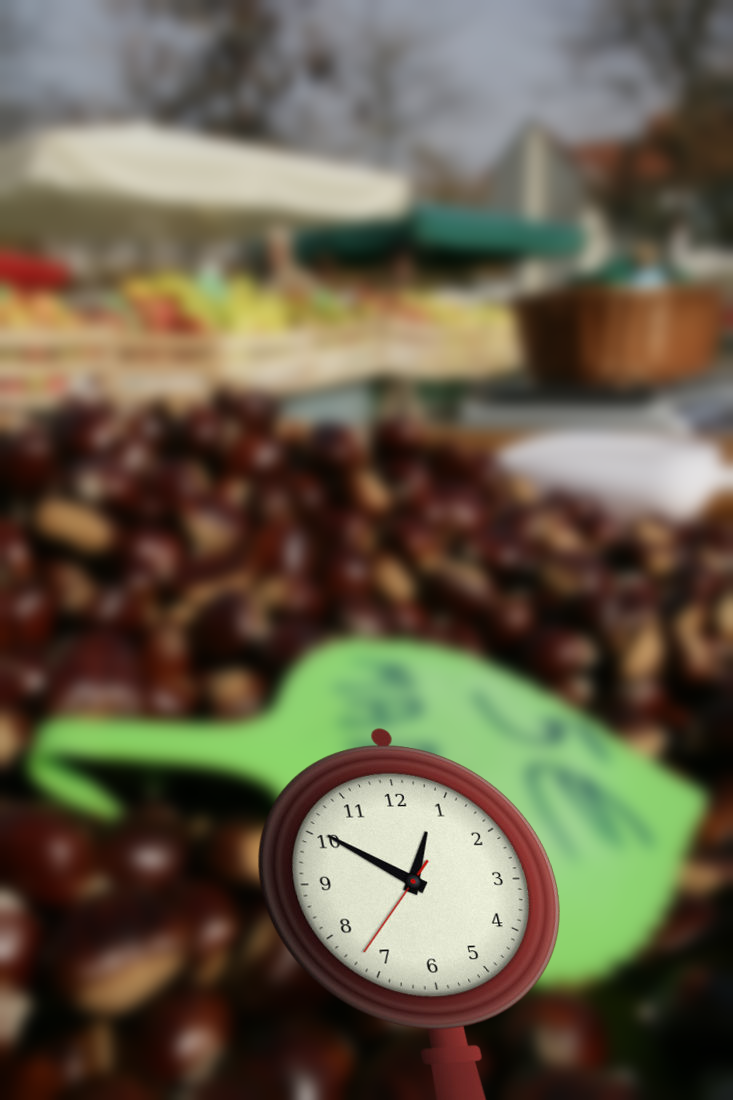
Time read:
12 h 50 min 37 s
